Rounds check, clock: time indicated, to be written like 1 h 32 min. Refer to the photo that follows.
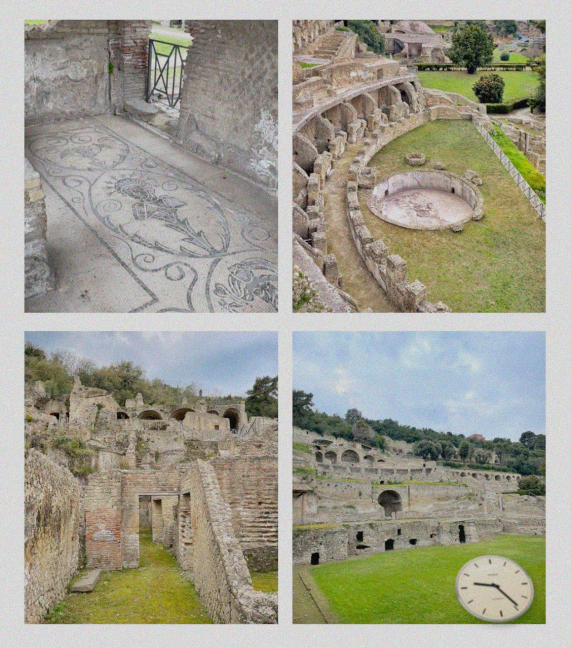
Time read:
9 h 24 min
